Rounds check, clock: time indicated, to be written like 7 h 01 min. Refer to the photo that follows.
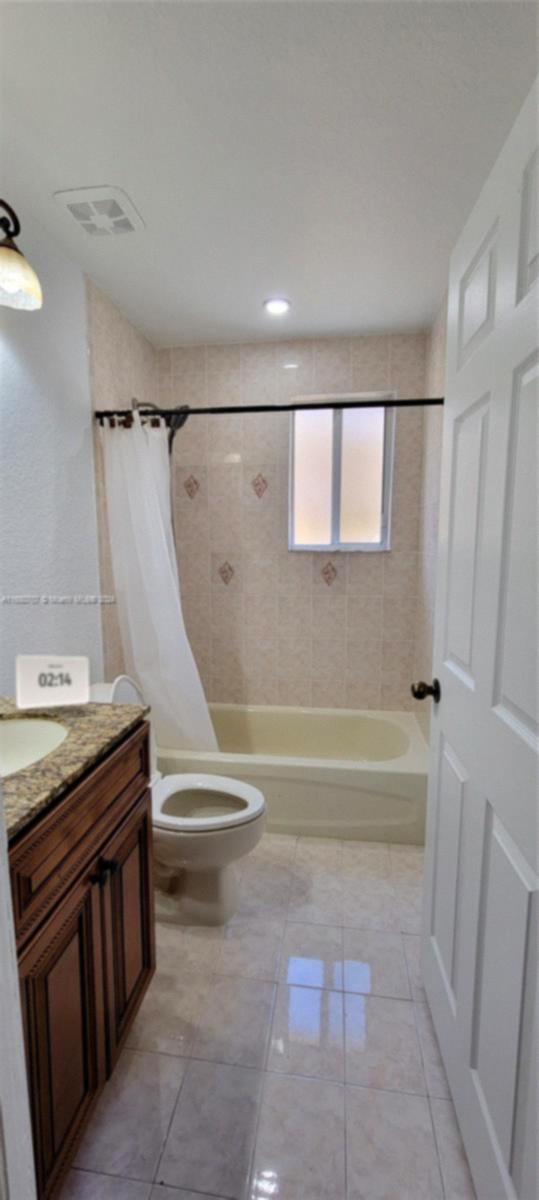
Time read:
2 h 14 min
